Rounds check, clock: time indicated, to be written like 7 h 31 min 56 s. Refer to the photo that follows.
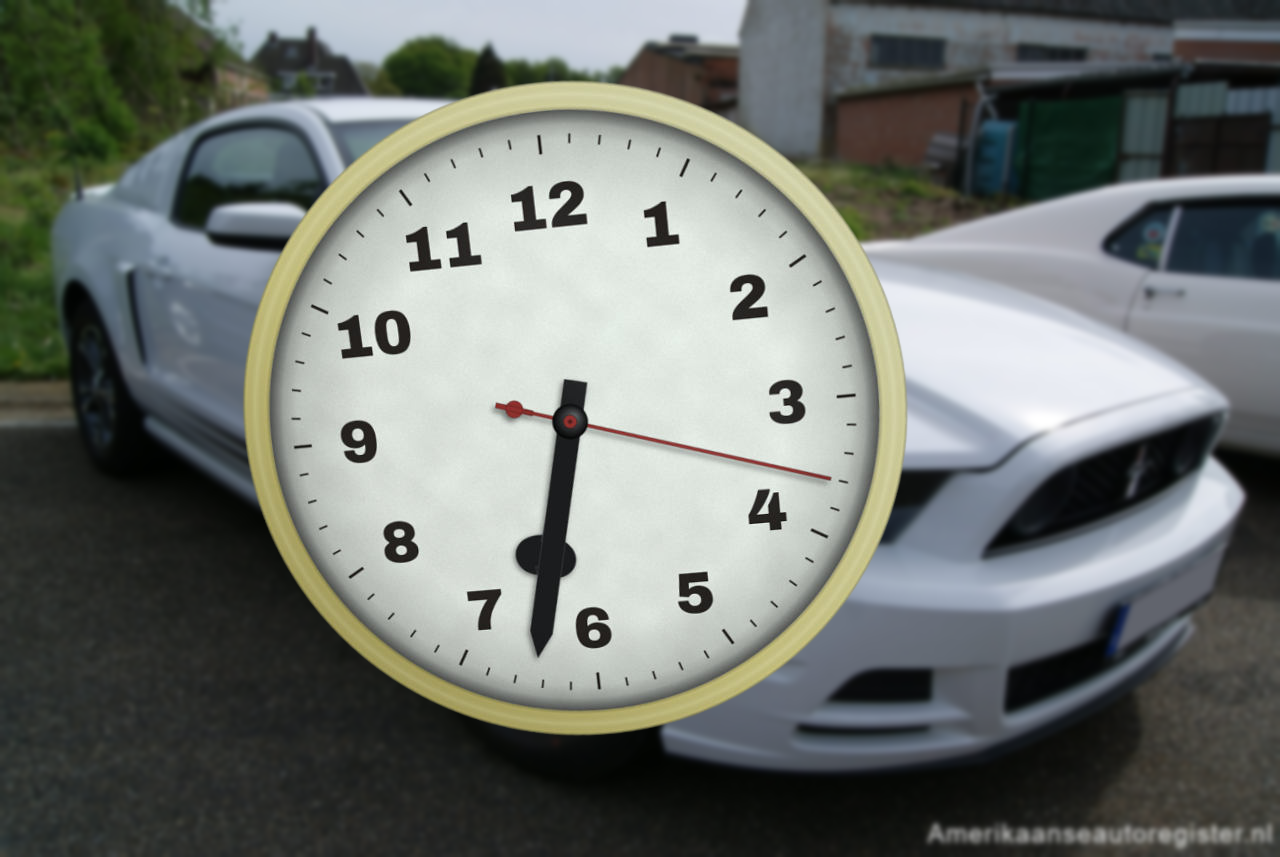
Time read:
6 h 32 min 18 s
